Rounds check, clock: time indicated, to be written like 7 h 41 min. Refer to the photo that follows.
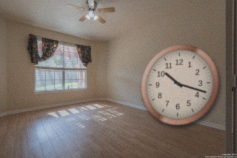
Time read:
10 h 18 min
